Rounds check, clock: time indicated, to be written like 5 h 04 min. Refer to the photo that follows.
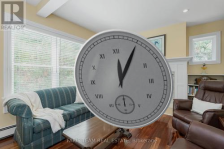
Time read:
12 h 05 min
